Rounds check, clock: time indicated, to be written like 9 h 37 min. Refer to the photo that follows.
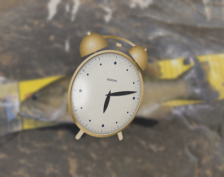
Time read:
6 h 13 min
